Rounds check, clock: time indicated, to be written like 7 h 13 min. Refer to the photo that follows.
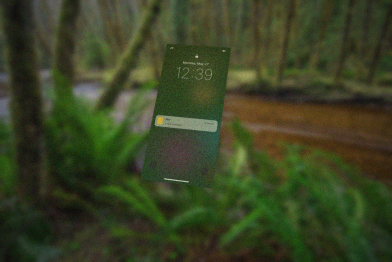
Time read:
12 h 39 min
